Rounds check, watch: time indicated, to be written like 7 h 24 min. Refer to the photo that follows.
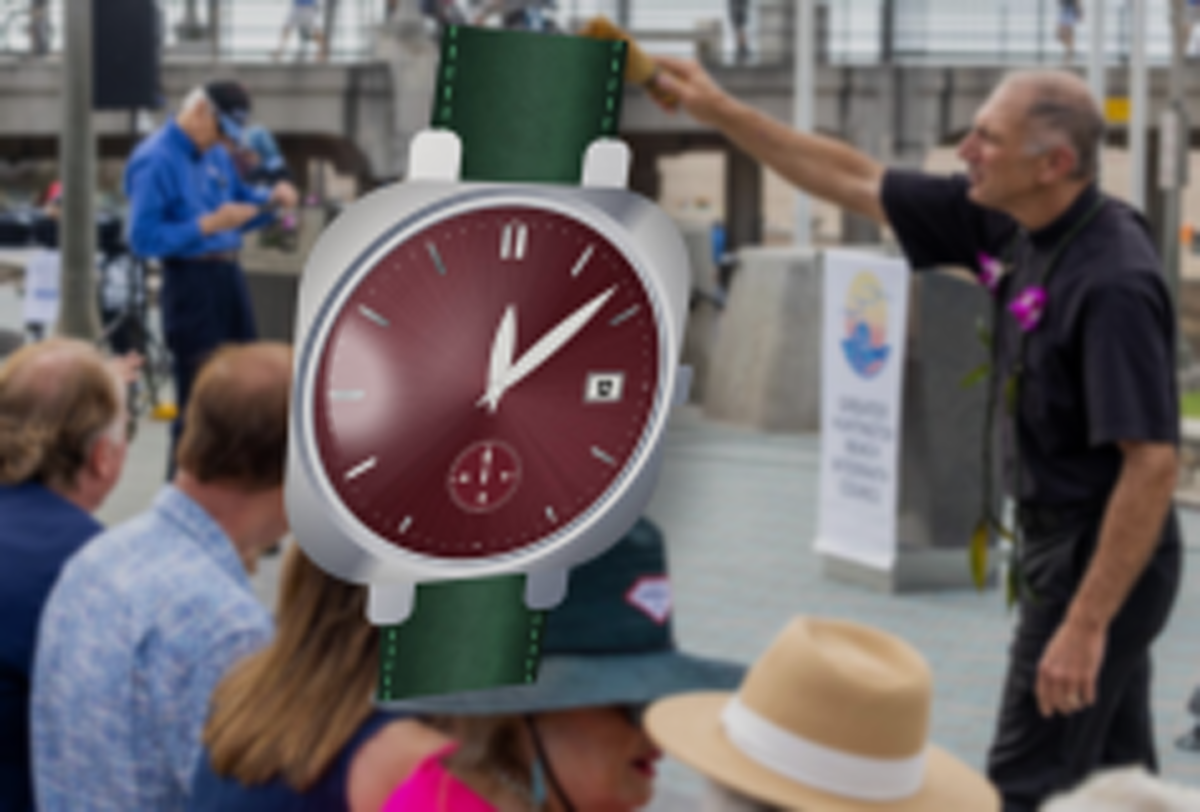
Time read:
12 h 08 min
